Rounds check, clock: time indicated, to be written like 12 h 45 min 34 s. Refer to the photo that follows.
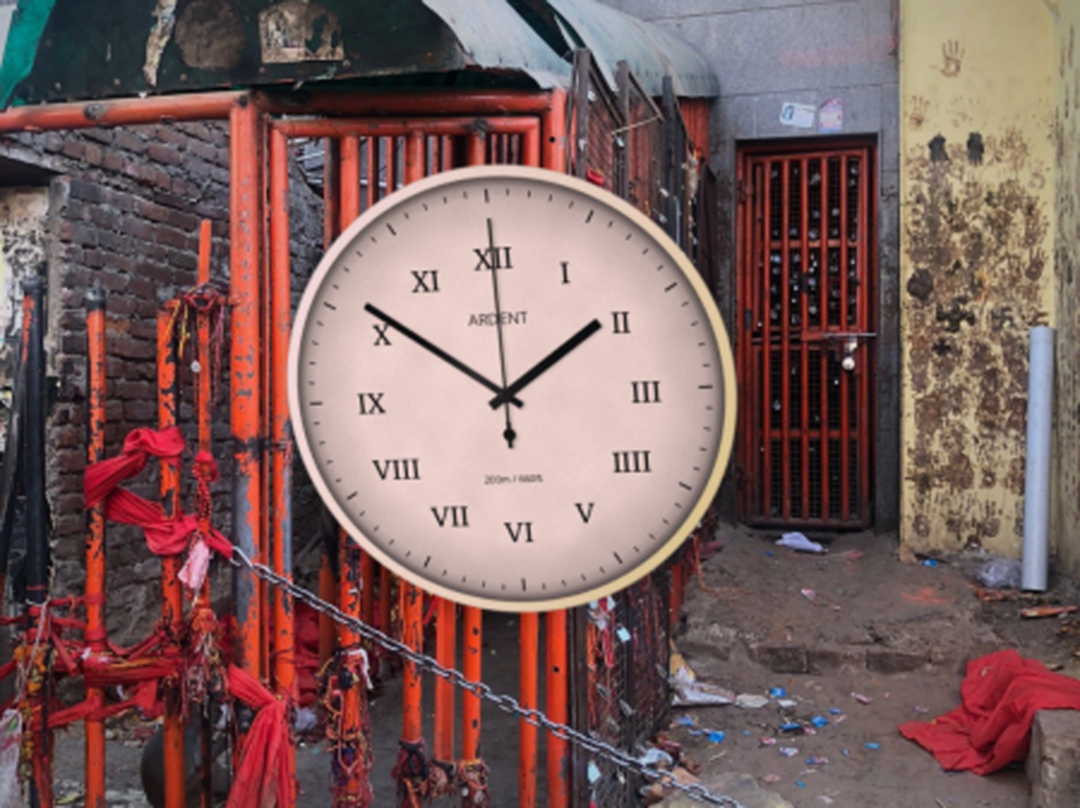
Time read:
1 h 51 min 00 s
